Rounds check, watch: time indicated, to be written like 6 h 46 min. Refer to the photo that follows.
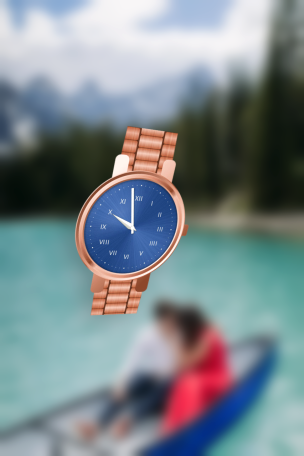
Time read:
9 h 58 min
